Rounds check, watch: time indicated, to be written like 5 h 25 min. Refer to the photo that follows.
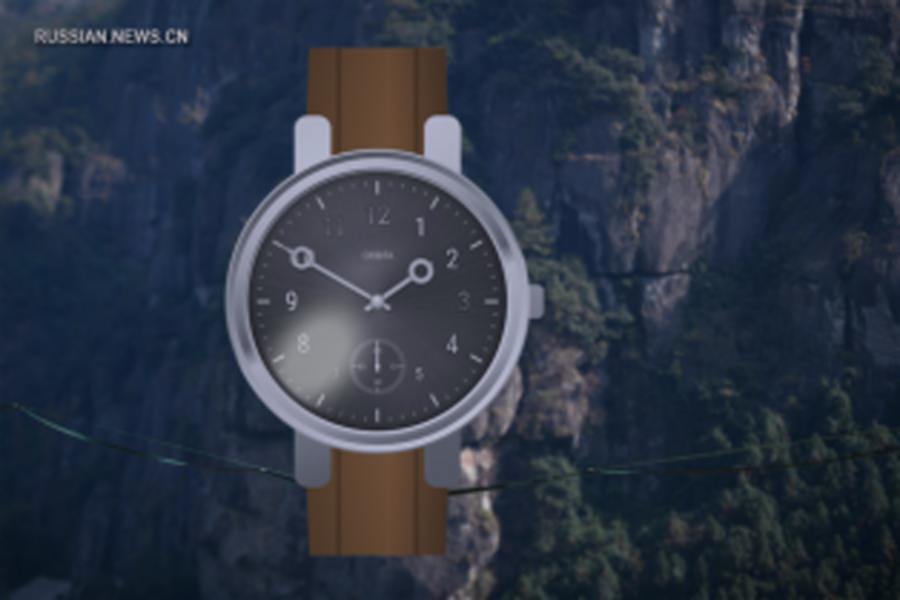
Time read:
1 h 50 min
